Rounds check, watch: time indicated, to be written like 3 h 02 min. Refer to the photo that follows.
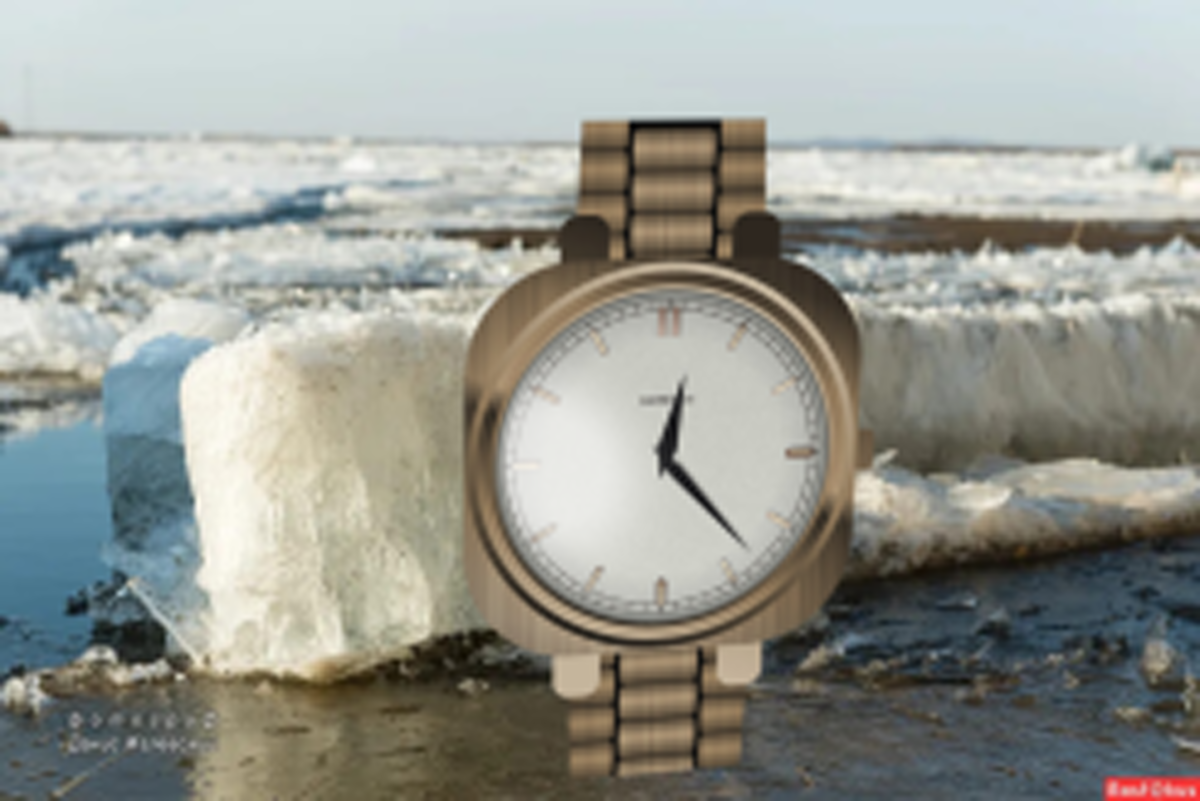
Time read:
12 h 23 min
